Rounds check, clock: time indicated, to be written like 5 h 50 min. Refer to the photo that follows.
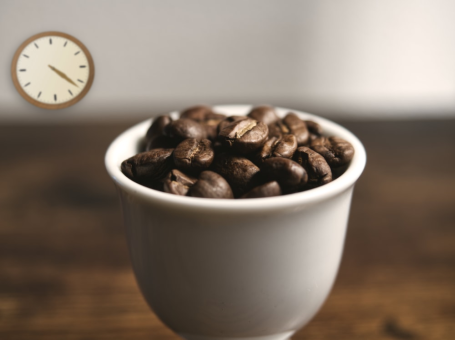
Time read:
4 h 22 min
